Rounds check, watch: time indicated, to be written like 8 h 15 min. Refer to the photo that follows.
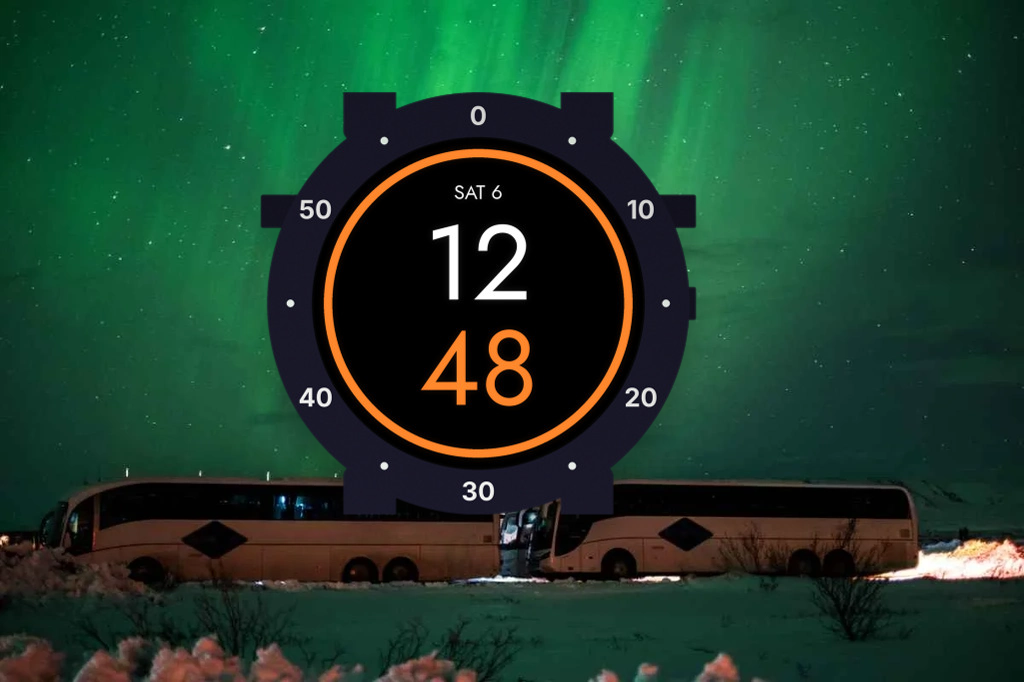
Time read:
12 h 48 min
